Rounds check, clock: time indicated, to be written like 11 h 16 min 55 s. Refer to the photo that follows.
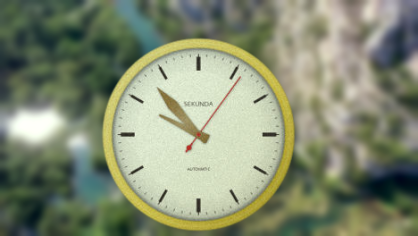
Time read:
9 h 53 min 06 s
